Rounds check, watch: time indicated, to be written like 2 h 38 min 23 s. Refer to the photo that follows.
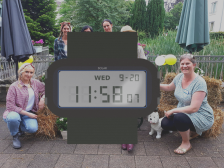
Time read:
11 h 58 min 07 s
